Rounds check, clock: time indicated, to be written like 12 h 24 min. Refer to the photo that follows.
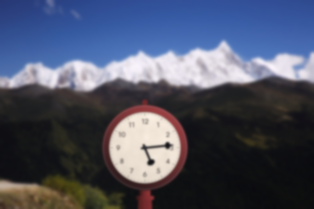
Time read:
5 h 14 min
